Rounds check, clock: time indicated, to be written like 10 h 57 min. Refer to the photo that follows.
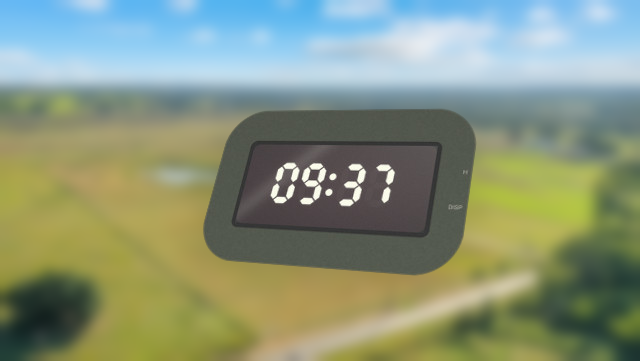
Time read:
9 h 37 min
